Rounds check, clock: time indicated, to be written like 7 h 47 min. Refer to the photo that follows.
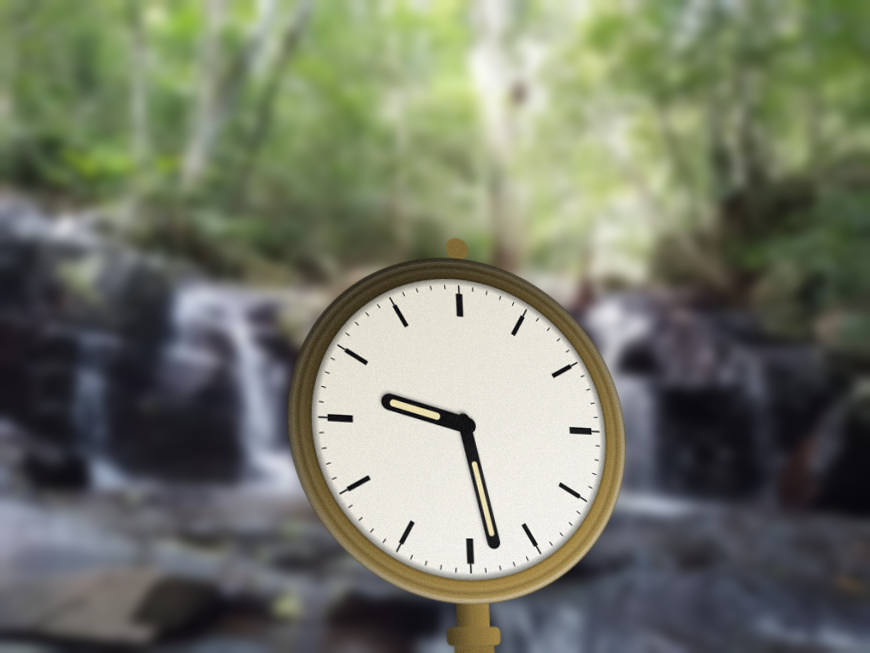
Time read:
9 h 28 min
